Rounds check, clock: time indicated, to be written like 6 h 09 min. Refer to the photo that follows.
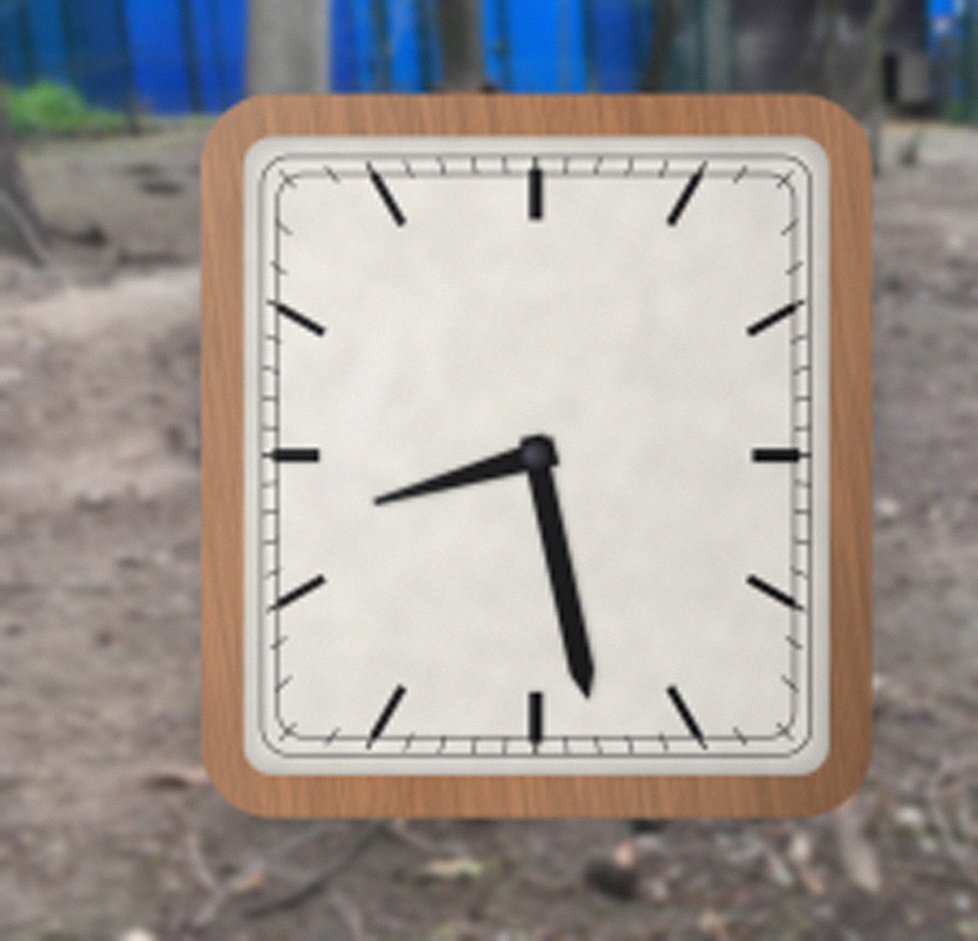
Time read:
8 h 28 min
